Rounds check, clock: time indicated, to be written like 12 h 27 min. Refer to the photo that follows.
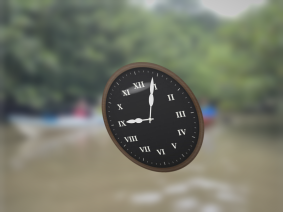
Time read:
9 h 04 min
